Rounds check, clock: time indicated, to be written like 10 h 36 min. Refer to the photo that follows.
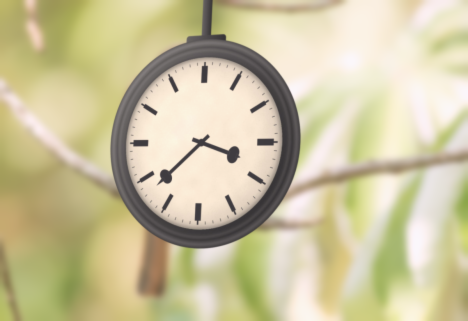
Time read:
3 h 38 min
